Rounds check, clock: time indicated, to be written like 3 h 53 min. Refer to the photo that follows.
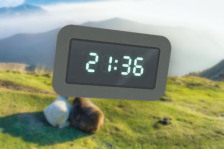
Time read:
21 h 36 min
